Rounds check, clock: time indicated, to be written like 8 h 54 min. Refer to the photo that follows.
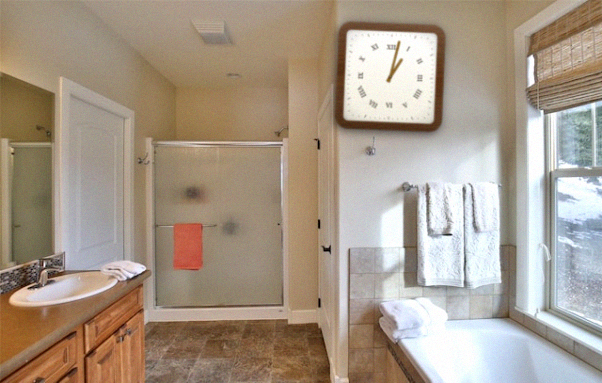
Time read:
1 h 02 min
